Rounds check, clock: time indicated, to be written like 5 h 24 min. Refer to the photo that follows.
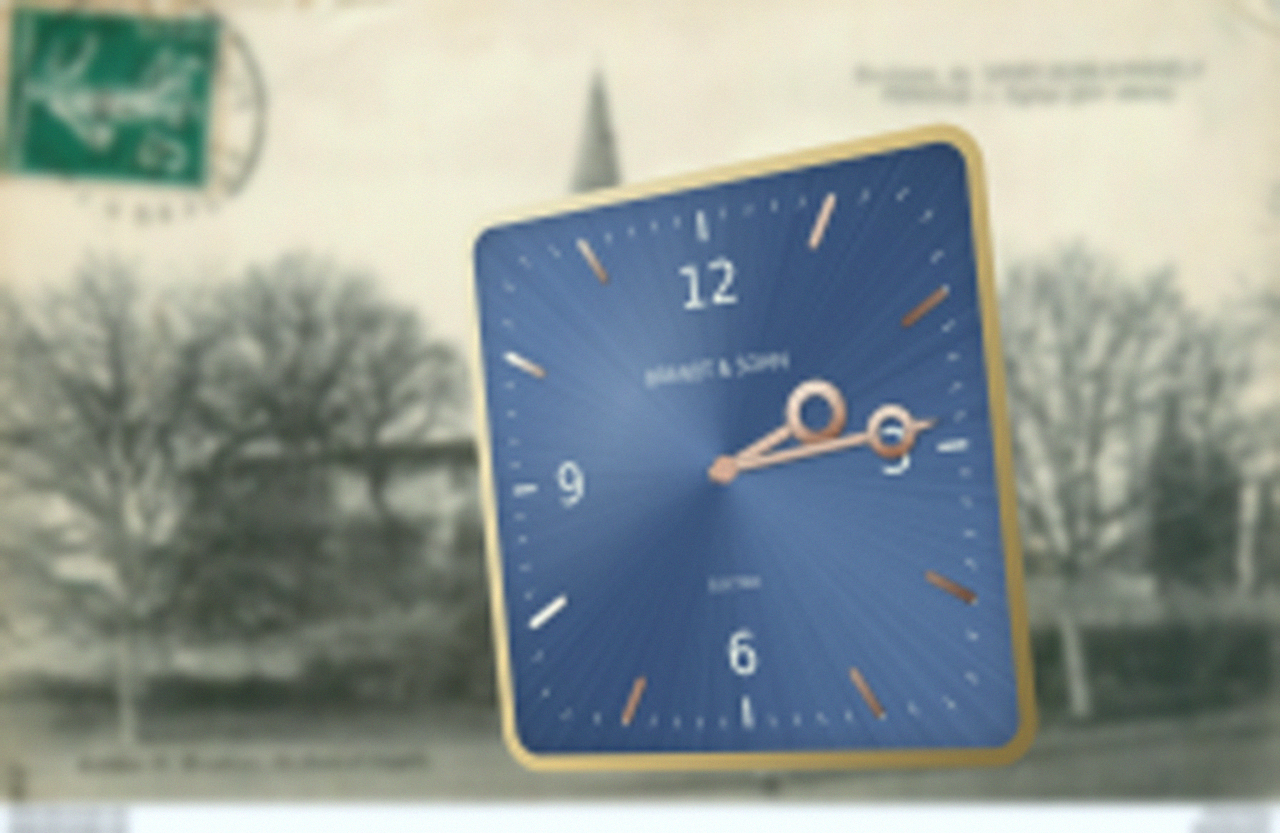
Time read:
2 h 14 min
